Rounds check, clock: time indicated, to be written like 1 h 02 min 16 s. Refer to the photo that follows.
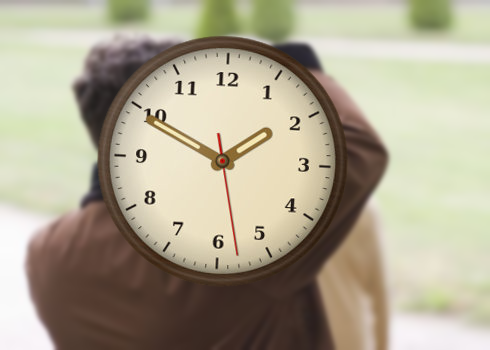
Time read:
1 h 49 min 28 s
